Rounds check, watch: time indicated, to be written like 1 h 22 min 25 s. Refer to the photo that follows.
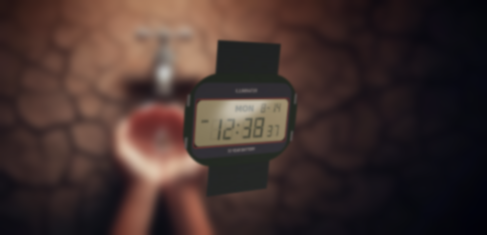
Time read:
12 h 38 min 37 s
